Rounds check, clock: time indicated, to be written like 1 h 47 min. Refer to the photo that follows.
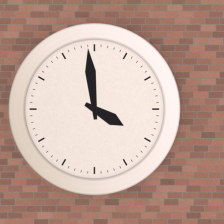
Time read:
3 h 59 min
